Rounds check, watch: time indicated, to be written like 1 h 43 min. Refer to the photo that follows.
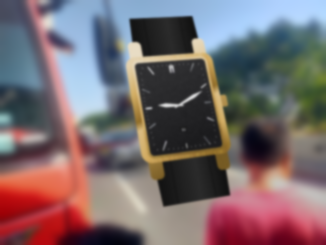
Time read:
9 h 11 min
